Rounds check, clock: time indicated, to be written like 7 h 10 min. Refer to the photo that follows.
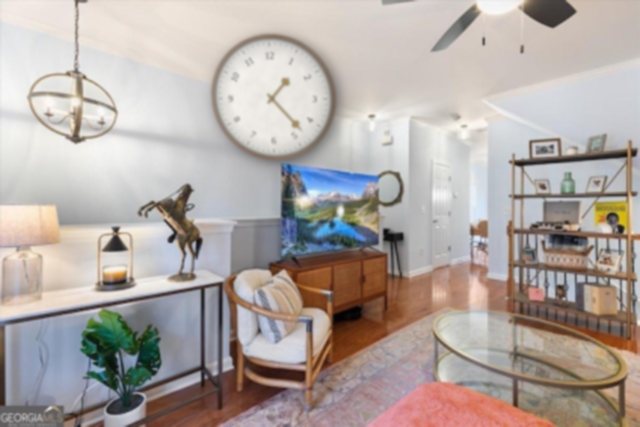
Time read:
1 h 23 min
